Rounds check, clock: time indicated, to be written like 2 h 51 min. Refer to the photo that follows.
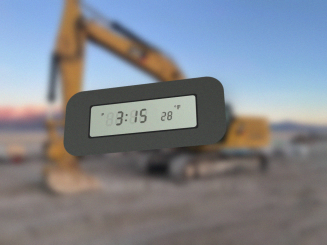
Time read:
3 h 15 min
